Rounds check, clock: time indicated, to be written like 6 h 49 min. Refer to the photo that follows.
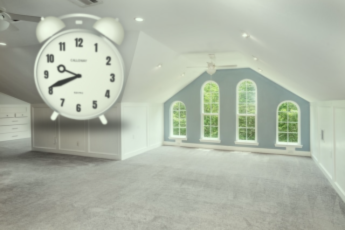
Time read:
9 h 41 min
